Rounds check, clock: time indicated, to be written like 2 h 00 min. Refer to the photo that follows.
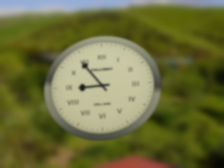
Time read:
8 h 54 min
